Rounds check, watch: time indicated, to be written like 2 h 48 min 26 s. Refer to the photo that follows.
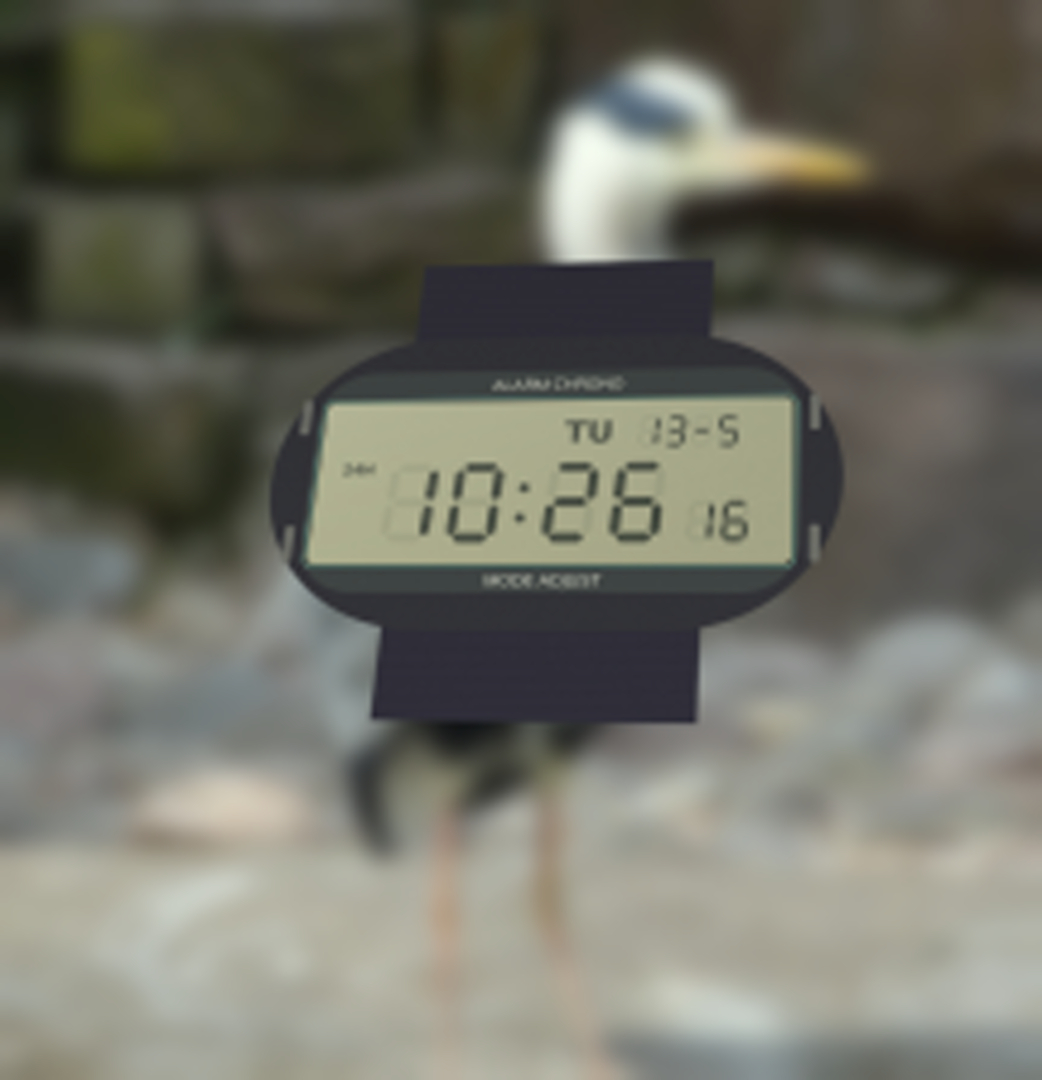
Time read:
10 h 26 min 16 s
